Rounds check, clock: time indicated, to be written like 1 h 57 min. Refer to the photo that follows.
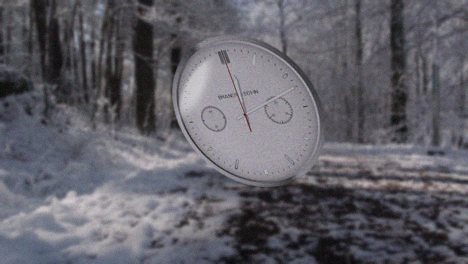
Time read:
12 h 12 min
